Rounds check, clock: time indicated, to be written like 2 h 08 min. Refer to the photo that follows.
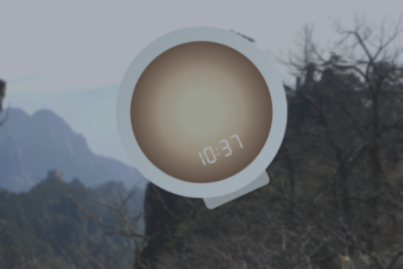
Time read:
10 h 37 min
